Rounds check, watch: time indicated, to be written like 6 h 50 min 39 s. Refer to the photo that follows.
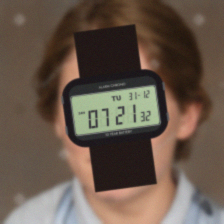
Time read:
7 h 21 min 32 s
